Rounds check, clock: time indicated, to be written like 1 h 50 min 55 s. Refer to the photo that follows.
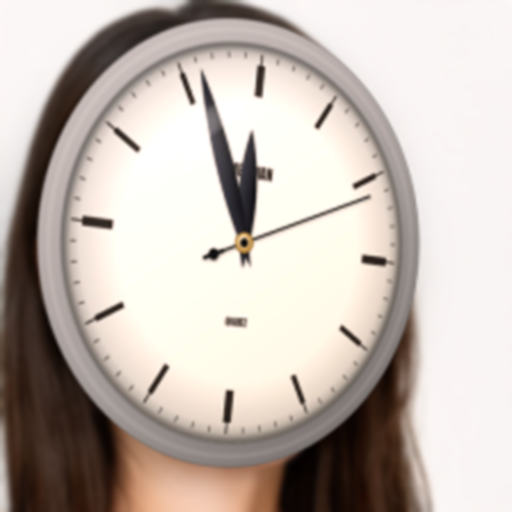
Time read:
11 h 56 min 11 s
